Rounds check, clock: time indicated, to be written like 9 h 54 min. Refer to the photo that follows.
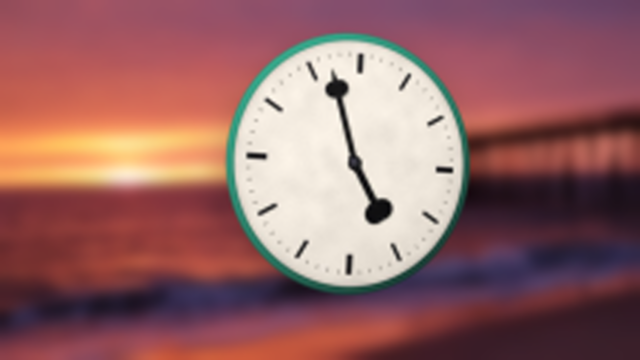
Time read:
4 h 57 min
